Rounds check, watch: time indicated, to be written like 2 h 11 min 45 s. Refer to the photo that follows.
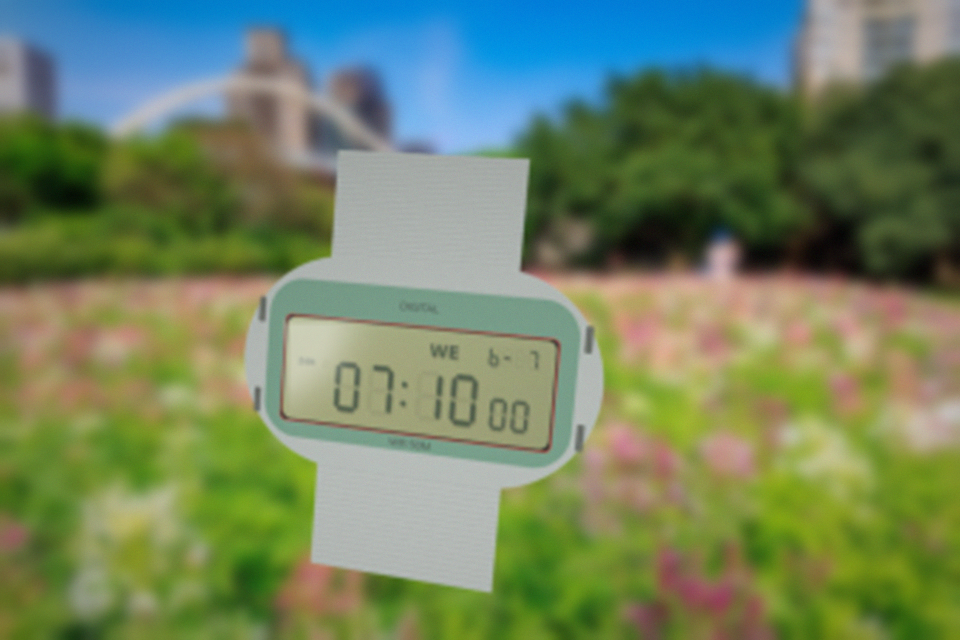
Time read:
7 h 10 min 00 s
